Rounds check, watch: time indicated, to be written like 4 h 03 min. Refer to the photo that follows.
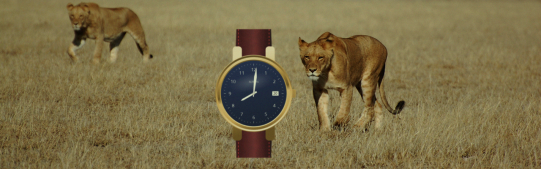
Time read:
8 h 01 min
